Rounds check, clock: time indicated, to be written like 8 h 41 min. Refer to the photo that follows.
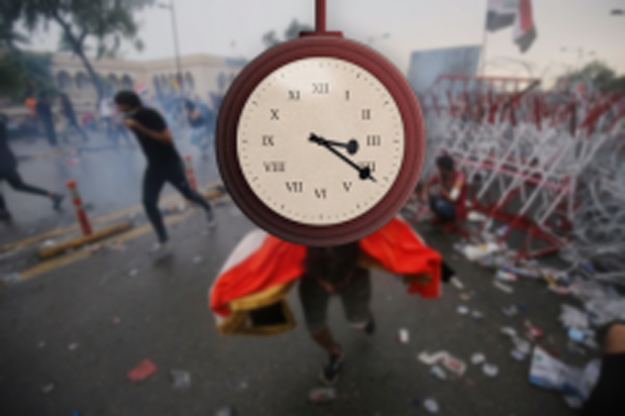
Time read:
3 h 21 min
